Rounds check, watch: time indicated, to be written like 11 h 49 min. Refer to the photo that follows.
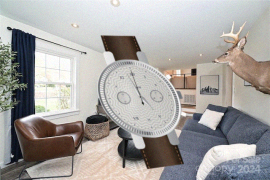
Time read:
4 h 58 min
